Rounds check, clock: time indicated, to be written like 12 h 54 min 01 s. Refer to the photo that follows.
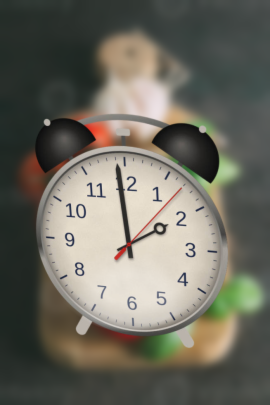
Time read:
1 h 59 min 07 s
